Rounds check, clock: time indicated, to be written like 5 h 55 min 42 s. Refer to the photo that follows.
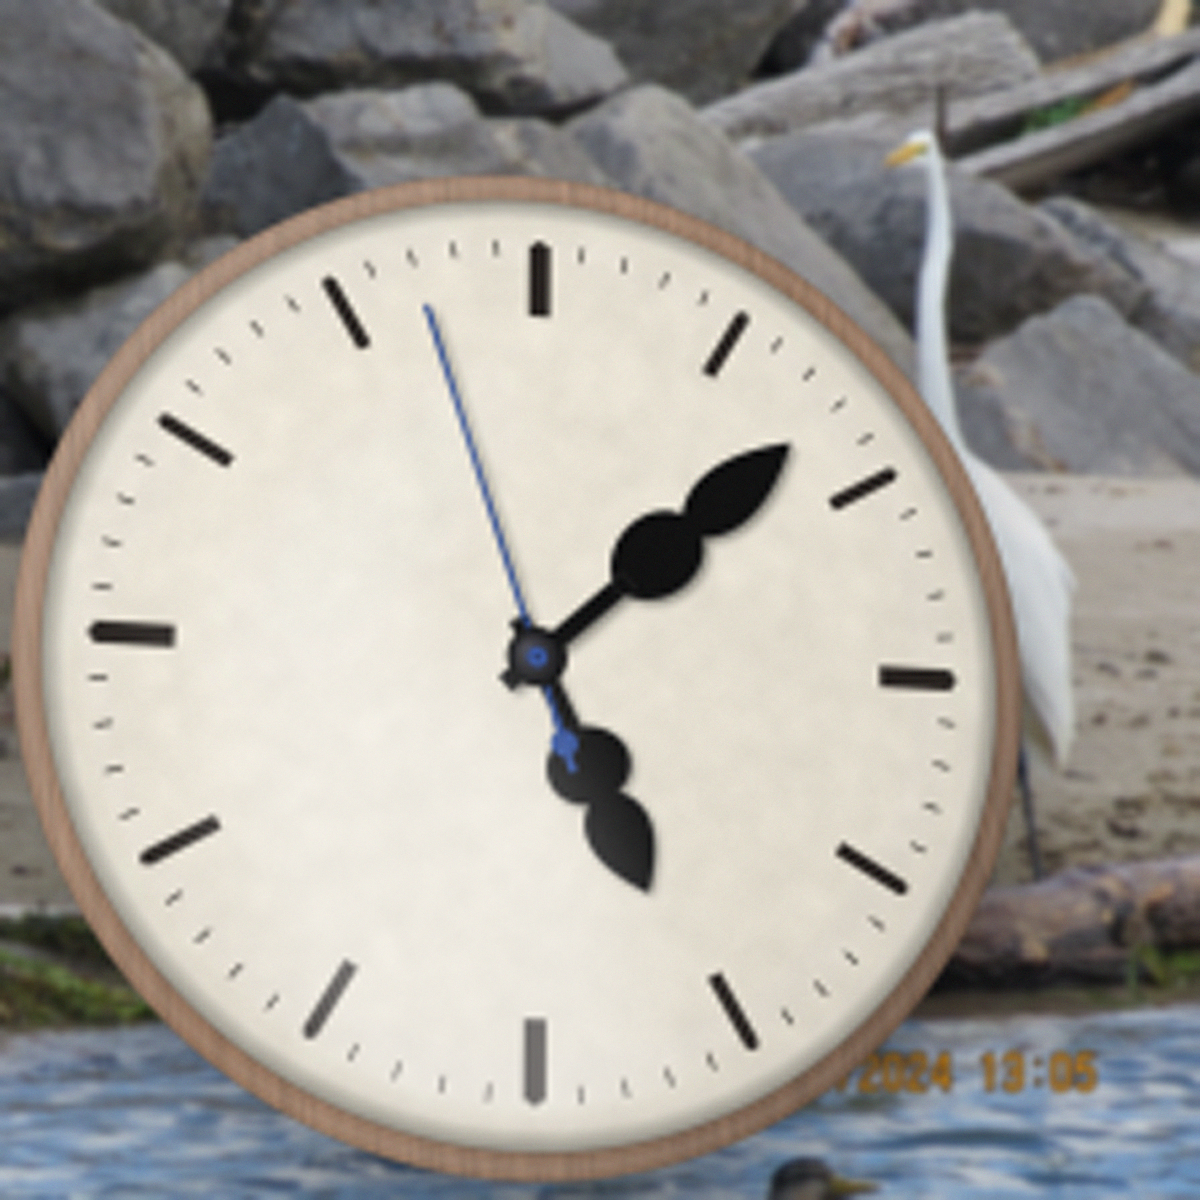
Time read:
5 h 07 min 57 s
